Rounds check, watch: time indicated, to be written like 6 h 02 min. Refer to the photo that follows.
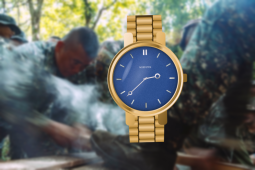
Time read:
2 h 38 min
